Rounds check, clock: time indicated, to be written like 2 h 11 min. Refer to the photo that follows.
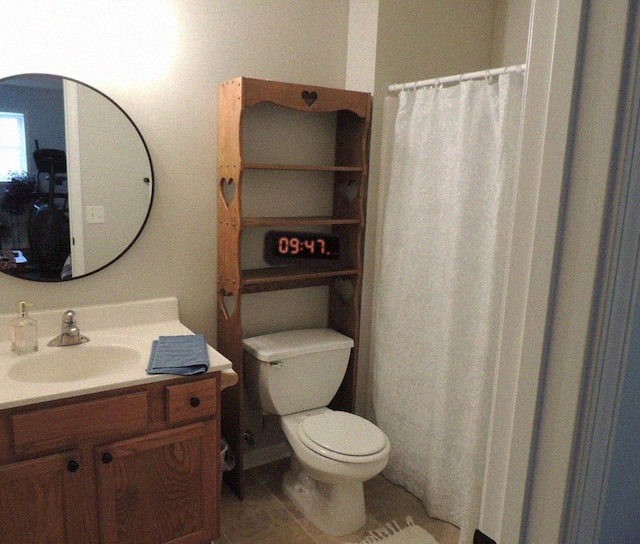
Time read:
9 h 47 min
